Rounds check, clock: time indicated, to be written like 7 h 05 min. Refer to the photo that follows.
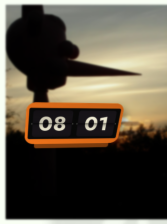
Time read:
8 h 01 min
